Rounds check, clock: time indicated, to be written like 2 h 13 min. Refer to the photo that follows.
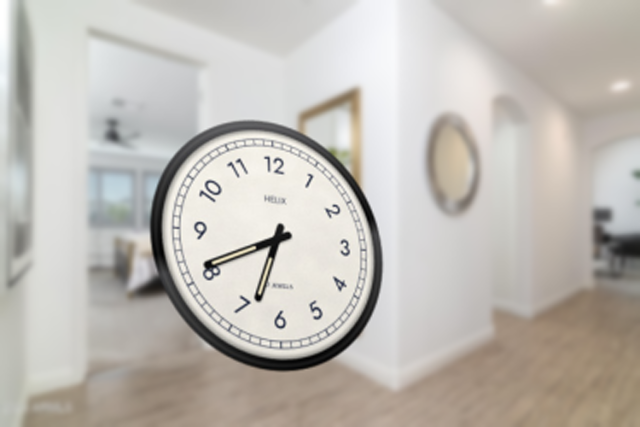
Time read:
6 h 41 min
